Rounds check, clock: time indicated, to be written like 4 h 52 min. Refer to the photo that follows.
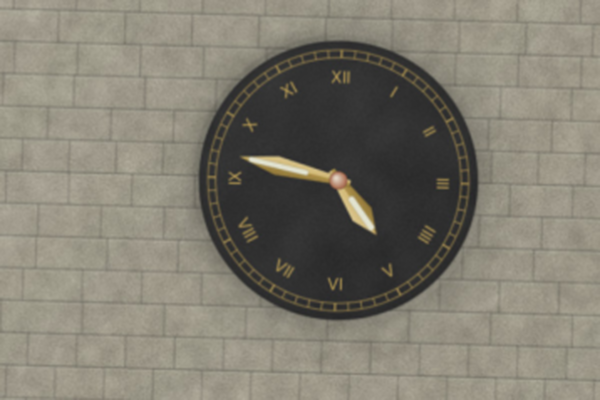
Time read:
4 h 47 min
